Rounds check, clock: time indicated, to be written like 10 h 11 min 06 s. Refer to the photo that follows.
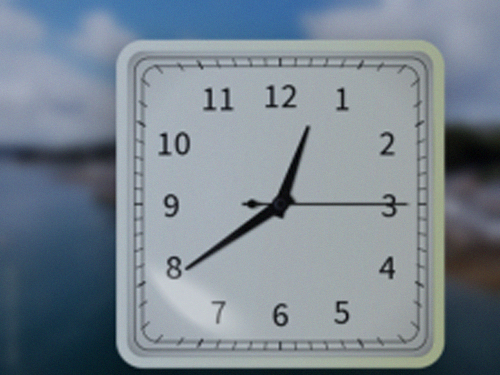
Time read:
12 h 39 min 15 s
